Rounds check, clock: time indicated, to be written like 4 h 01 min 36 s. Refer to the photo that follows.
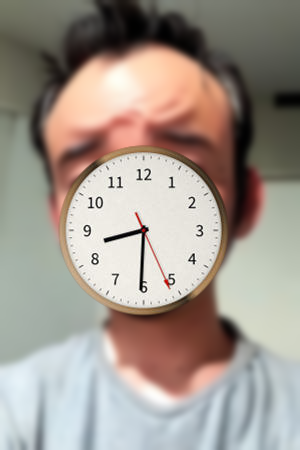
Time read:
8 h 30 min 26 s
